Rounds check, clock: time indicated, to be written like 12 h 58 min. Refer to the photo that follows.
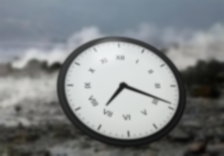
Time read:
7 h 19 min
